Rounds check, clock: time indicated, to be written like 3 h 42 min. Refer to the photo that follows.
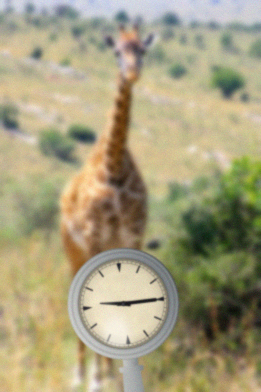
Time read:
9 h 15 min
